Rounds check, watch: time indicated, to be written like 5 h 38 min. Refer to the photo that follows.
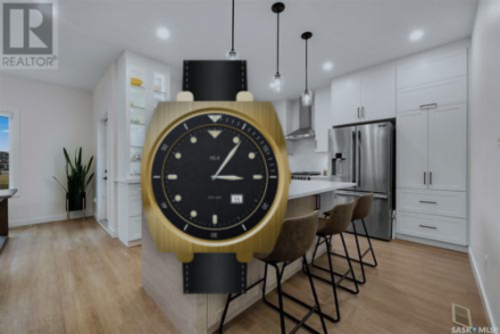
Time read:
3 h 06 min
